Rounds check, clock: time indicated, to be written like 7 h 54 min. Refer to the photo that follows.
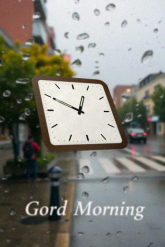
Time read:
12 h 50 min
